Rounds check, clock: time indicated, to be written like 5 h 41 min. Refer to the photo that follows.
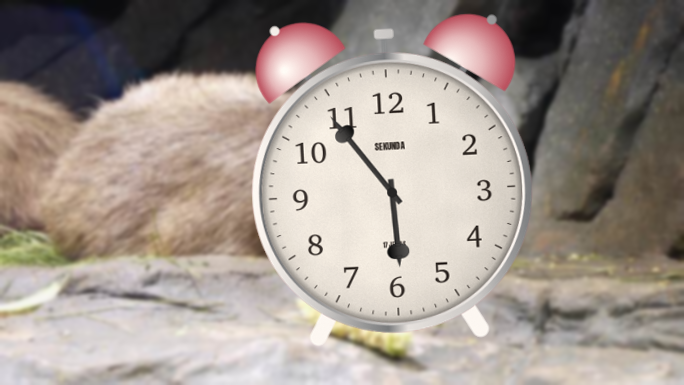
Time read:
5 h 54 min
